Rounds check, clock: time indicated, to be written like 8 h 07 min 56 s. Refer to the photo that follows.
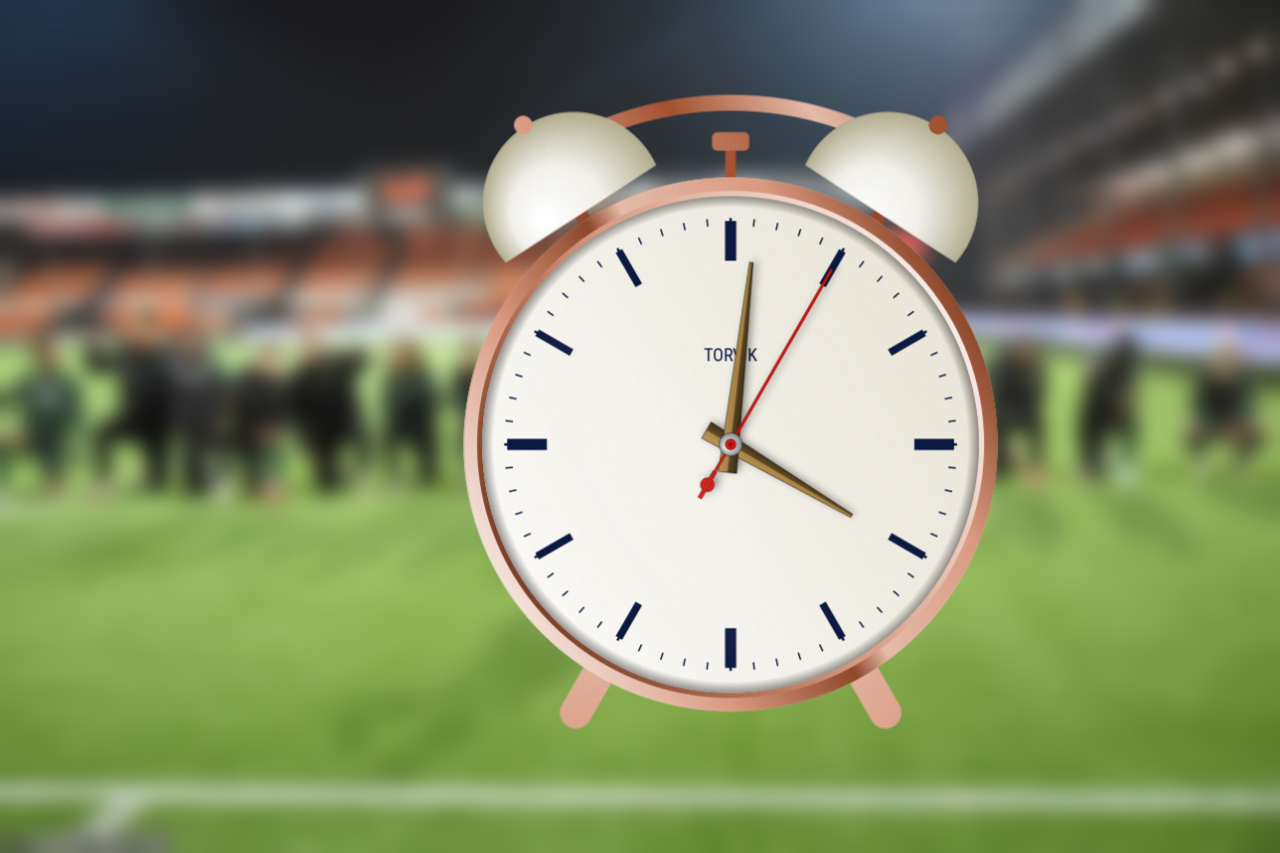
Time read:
4 h 01 min 05 s
